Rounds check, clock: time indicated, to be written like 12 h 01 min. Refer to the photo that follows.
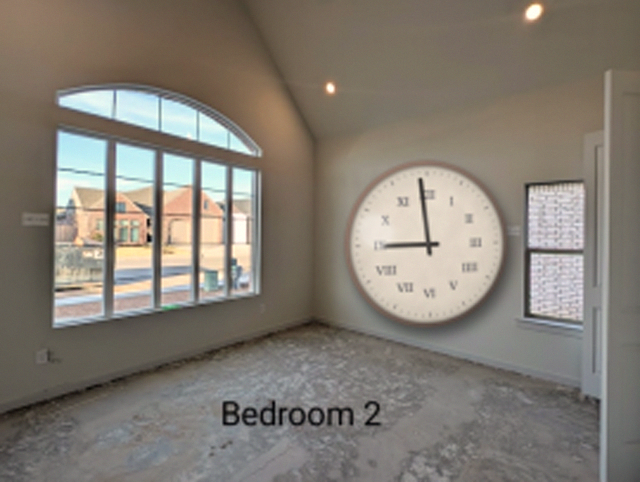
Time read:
8 h 59 min
